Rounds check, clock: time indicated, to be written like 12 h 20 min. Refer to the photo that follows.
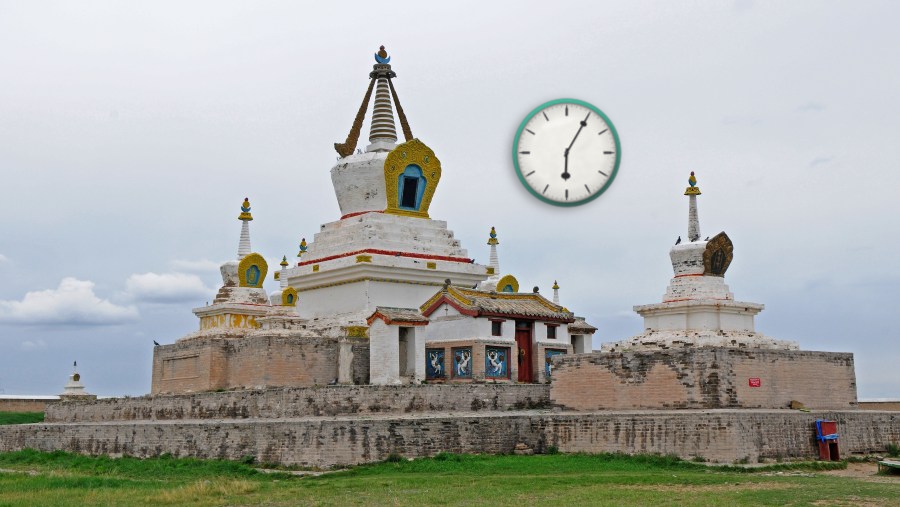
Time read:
6 h 05 min
